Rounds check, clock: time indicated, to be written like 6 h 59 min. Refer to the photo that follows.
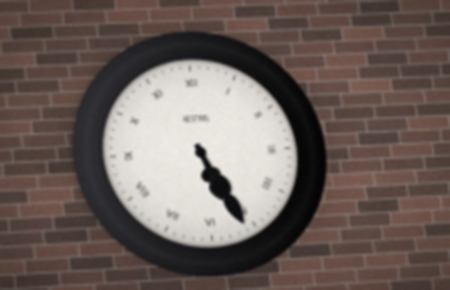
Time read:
5 h 26 min
